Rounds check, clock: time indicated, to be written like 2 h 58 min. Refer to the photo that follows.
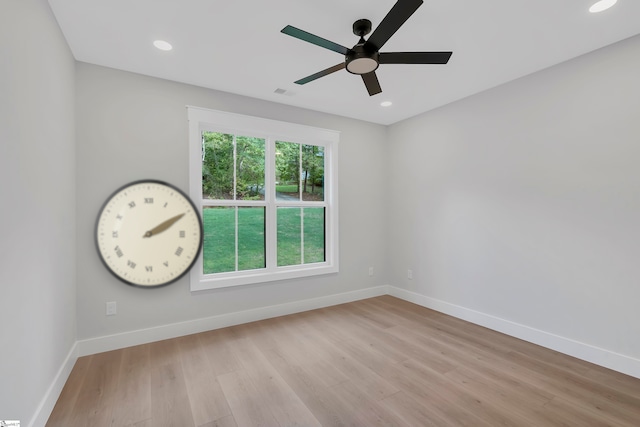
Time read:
2 h 10 min
